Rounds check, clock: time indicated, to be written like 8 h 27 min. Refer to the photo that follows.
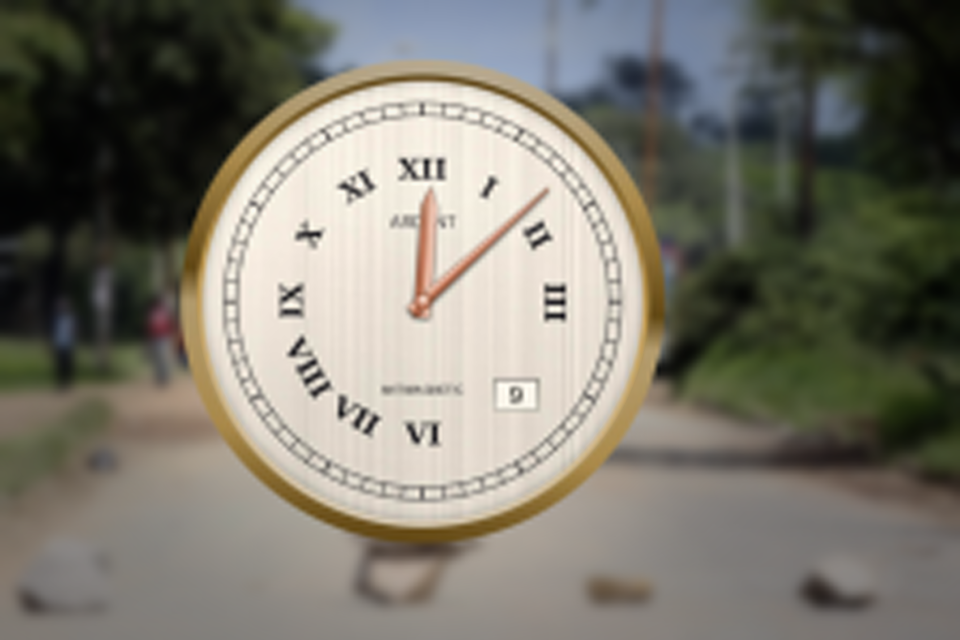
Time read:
12 h 08 min
